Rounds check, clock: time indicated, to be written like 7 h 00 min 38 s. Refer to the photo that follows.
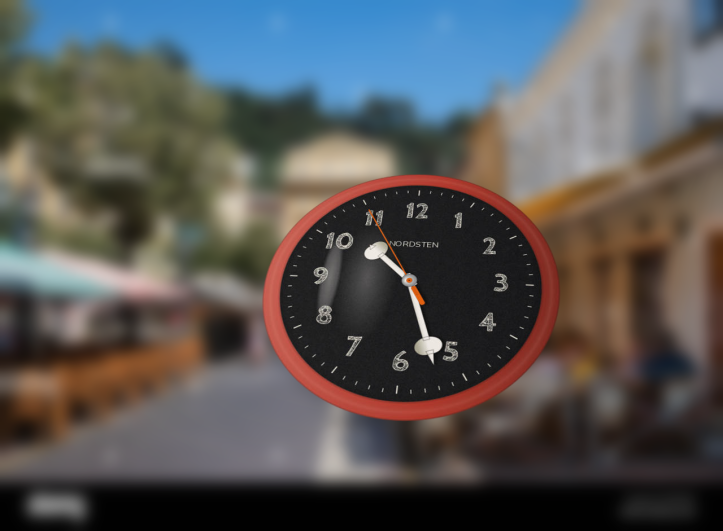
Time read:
10 h 26 min 55 s
